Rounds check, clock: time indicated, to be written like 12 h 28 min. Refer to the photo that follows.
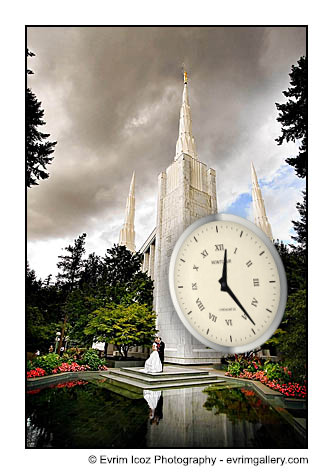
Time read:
12 h 24 min
